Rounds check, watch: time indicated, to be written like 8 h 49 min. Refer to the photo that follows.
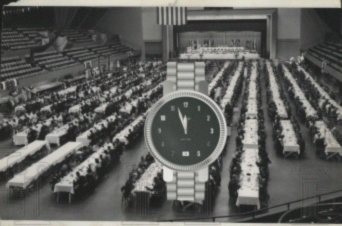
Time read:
11 h 57 min
